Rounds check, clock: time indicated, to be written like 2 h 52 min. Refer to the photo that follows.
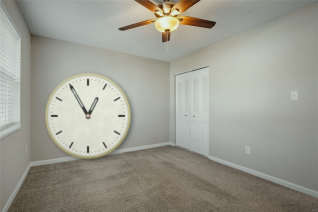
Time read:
12 h 55 min
